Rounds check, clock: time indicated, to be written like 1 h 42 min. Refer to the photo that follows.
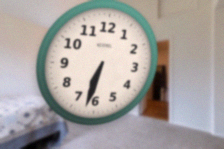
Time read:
6 h 32 min
